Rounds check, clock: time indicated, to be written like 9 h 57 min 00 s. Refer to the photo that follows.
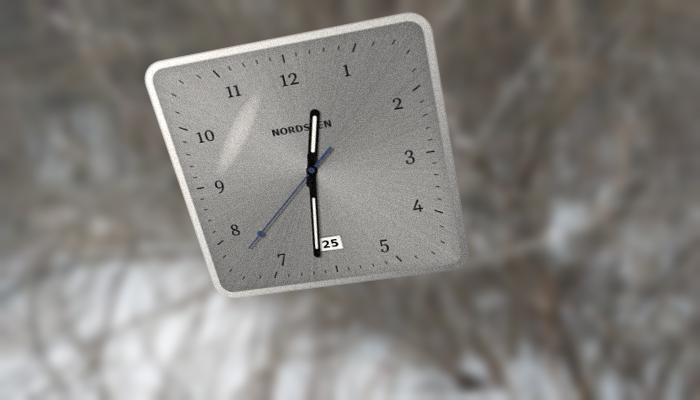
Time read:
12 h 31 min 38 s
